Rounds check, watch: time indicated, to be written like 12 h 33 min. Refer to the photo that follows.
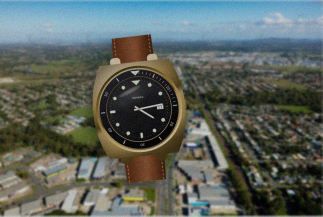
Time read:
4 h 14 min
